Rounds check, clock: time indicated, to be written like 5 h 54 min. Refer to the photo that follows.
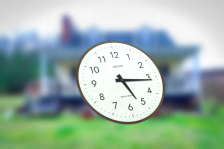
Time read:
5 h 16 min
